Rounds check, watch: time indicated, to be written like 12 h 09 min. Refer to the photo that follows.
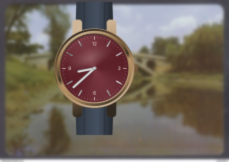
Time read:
8 h 38 min
